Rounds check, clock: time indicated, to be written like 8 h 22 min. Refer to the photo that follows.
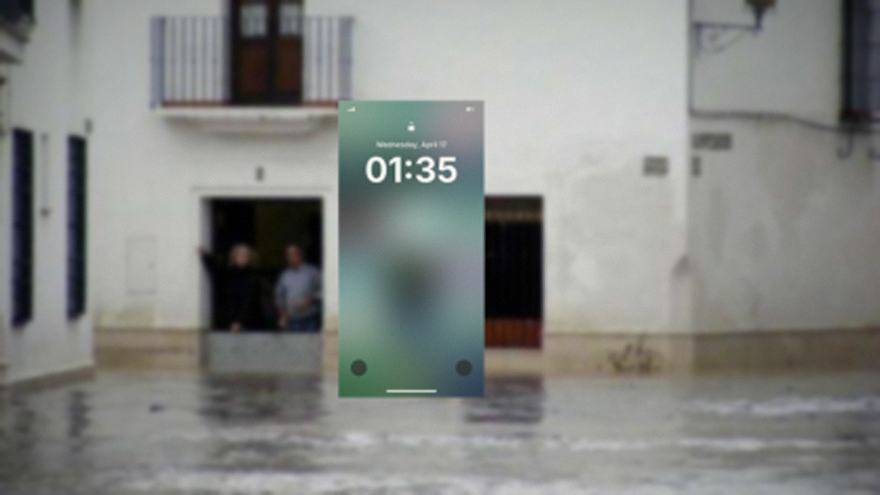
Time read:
1 h 35 min
